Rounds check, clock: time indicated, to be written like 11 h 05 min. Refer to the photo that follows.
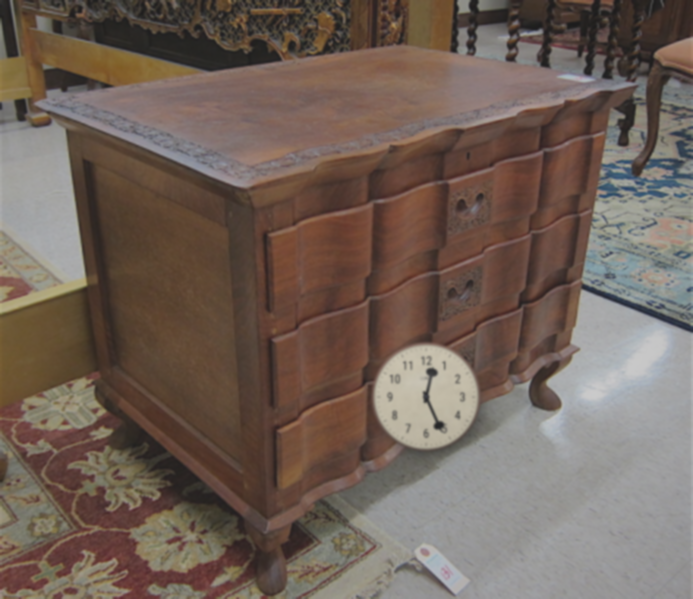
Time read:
12 h 26 min
